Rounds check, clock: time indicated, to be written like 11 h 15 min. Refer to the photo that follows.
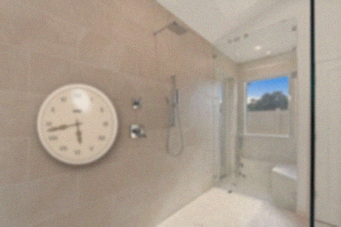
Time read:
5 h 43 min
